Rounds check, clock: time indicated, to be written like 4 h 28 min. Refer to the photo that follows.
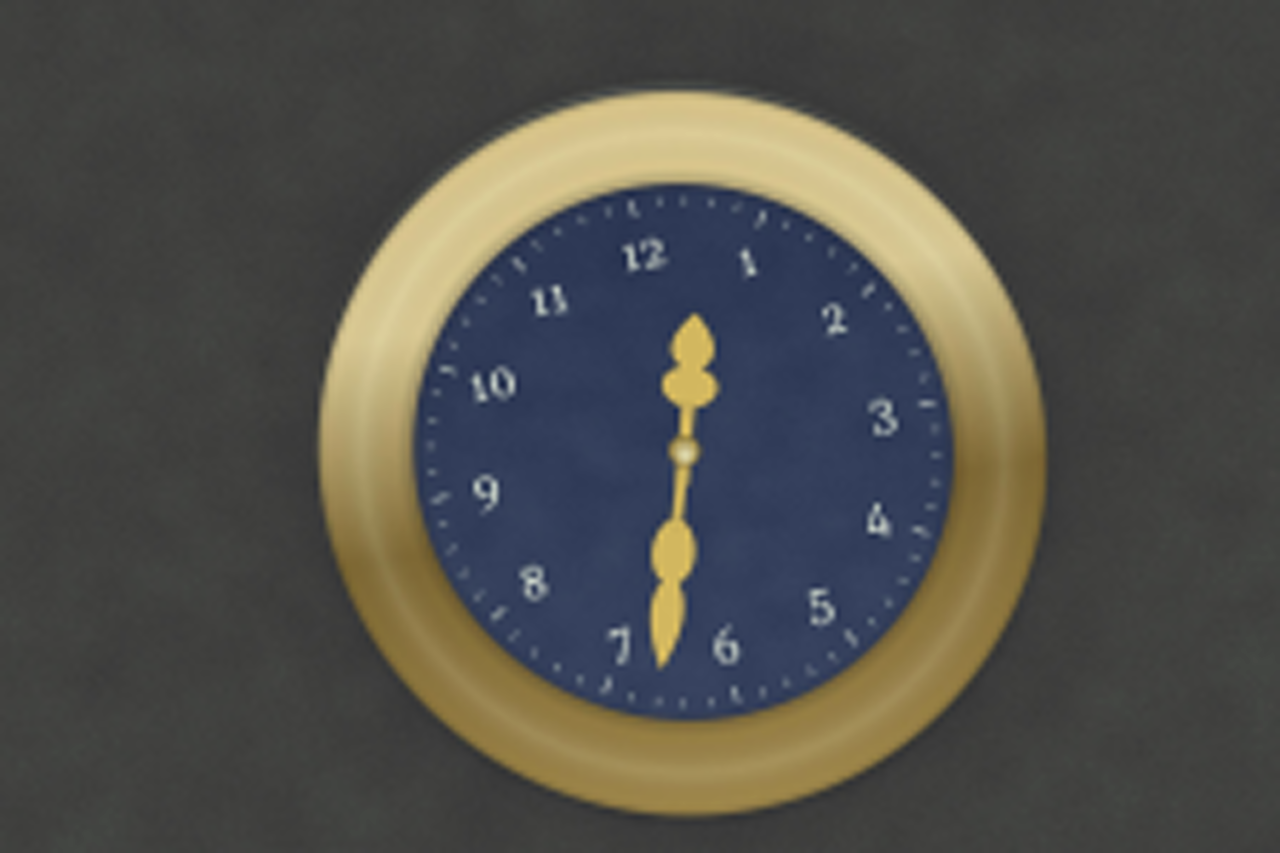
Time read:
12 h 33 min
